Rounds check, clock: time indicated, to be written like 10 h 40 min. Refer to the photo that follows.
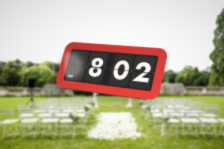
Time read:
8 h 02 min
